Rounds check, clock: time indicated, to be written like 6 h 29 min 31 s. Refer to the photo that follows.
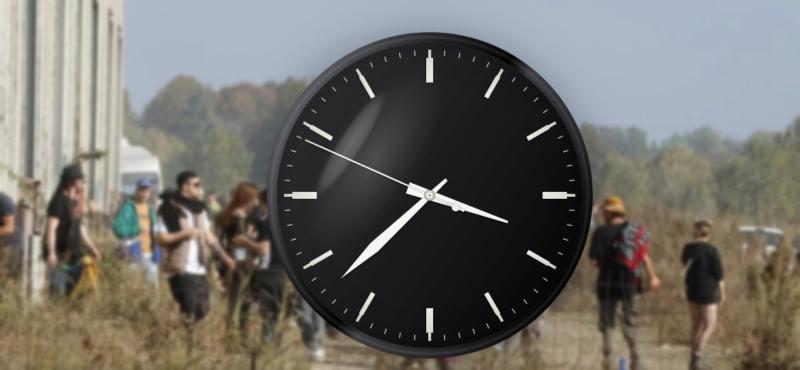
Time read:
3 h 37 min 49 s
